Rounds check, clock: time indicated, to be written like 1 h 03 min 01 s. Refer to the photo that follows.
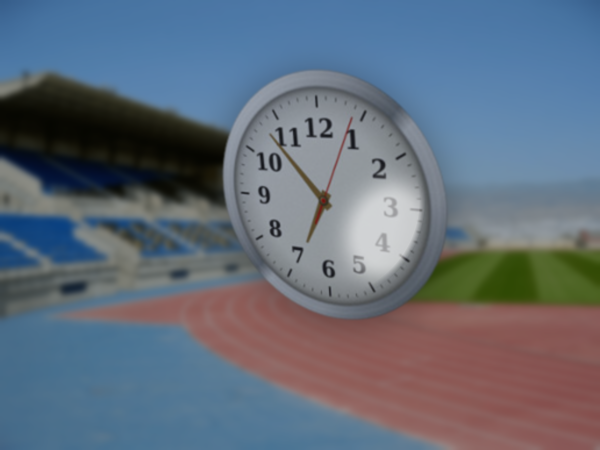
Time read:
6 h 53 min 04 s
